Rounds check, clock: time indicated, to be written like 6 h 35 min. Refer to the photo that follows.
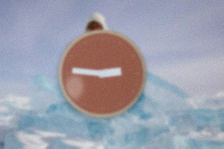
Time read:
2 h 46 min
